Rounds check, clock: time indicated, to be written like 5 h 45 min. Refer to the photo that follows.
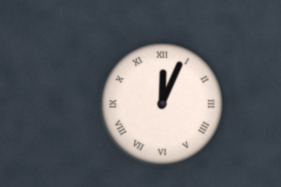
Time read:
12 h 04 min
